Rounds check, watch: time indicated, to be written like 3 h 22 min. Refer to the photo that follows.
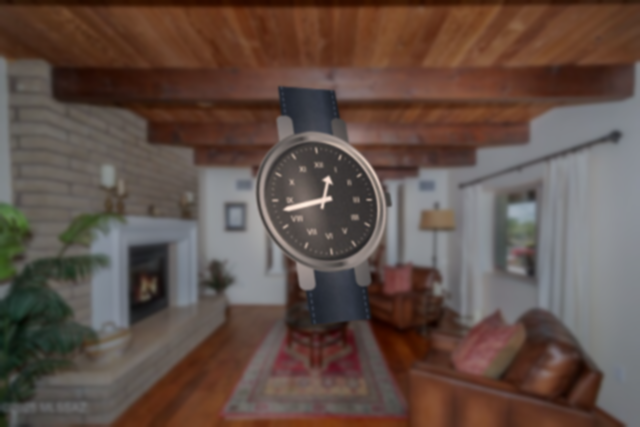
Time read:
12 h 43 min
